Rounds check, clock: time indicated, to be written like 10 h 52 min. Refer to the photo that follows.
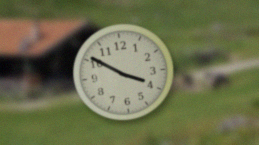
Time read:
3 h 51 min
